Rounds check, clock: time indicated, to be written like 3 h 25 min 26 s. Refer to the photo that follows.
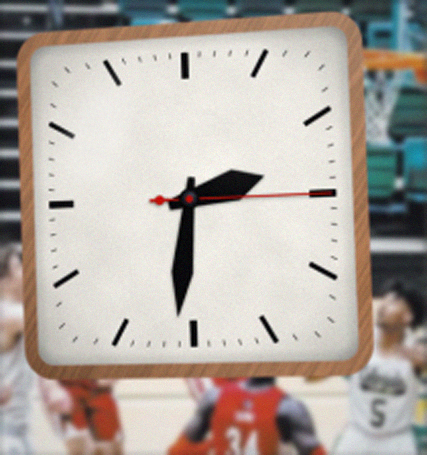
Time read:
2 h 31 min 15 s
